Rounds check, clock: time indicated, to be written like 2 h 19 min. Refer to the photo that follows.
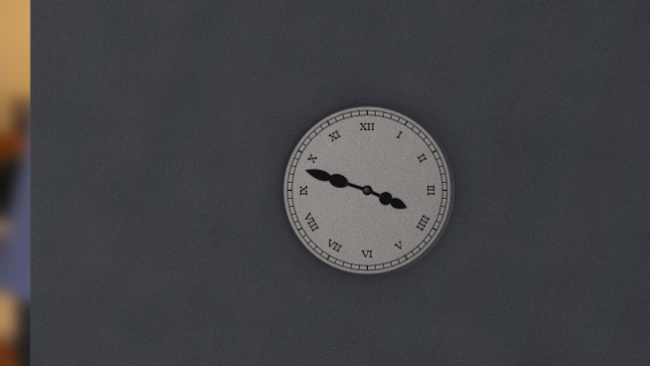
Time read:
3 h 48 min
